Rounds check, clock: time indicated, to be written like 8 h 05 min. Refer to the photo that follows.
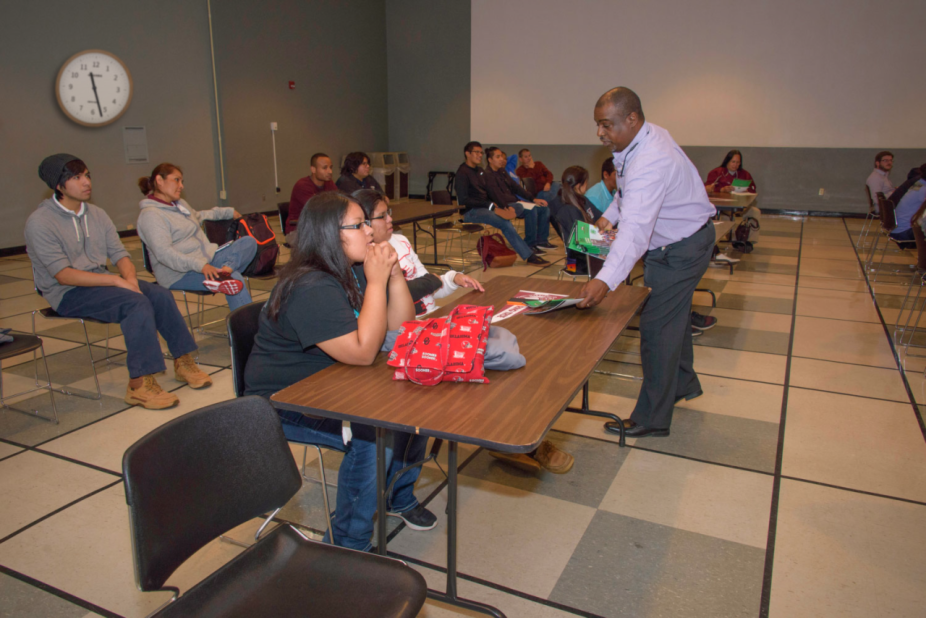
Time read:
11 h 27 min
